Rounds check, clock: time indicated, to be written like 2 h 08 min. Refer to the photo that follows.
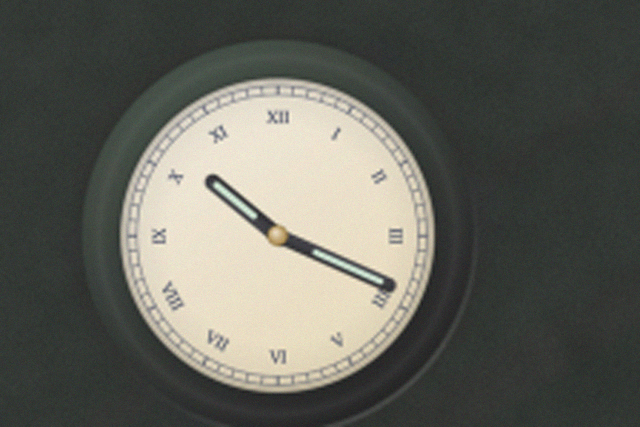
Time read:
10 h 19 min
